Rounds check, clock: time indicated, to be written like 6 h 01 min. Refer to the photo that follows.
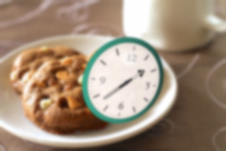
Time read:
1 h 38 min
